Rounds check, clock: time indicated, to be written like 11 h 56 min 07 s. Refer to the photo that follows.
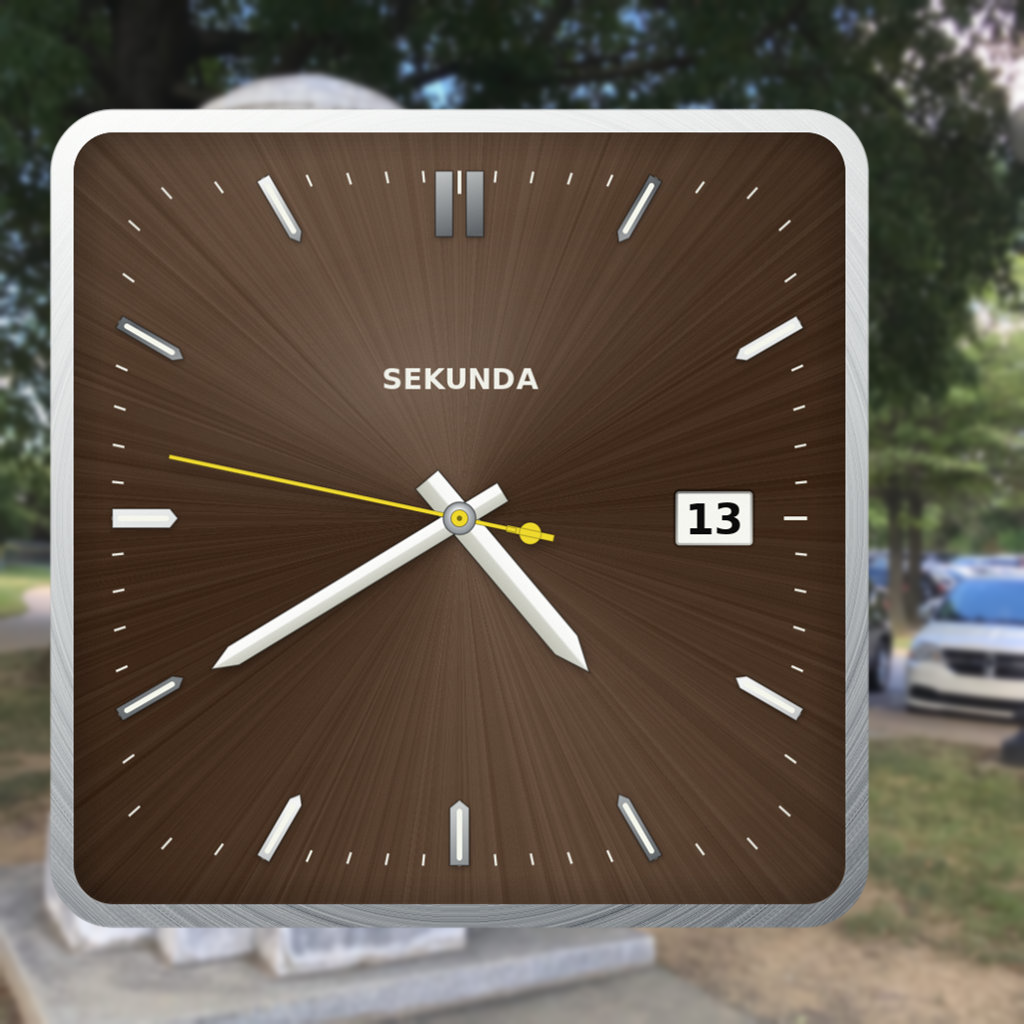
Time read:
4 h 39 min 47 s
